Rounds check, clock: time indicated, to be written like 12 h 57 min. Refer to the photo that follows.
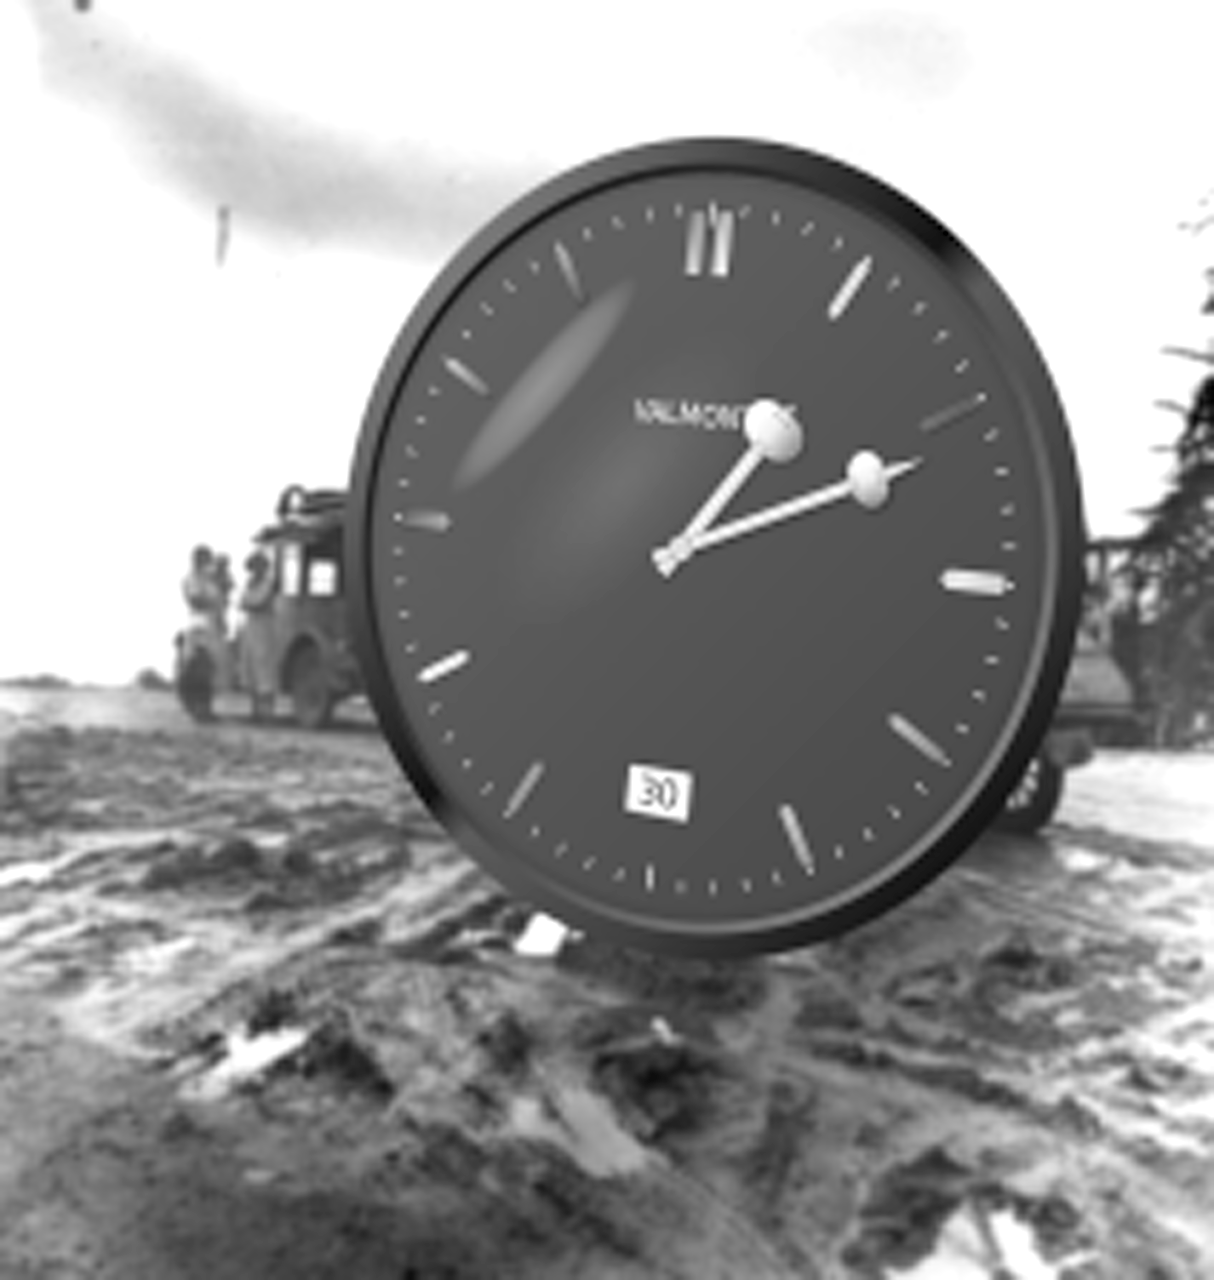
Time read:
1 h 11 min
